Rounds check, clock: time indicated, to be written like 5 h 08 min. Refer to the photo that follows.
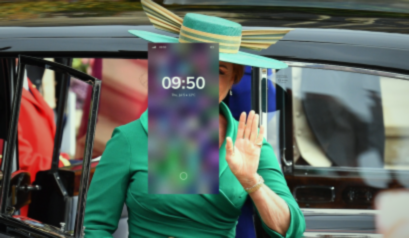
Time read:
9 h 50 min
